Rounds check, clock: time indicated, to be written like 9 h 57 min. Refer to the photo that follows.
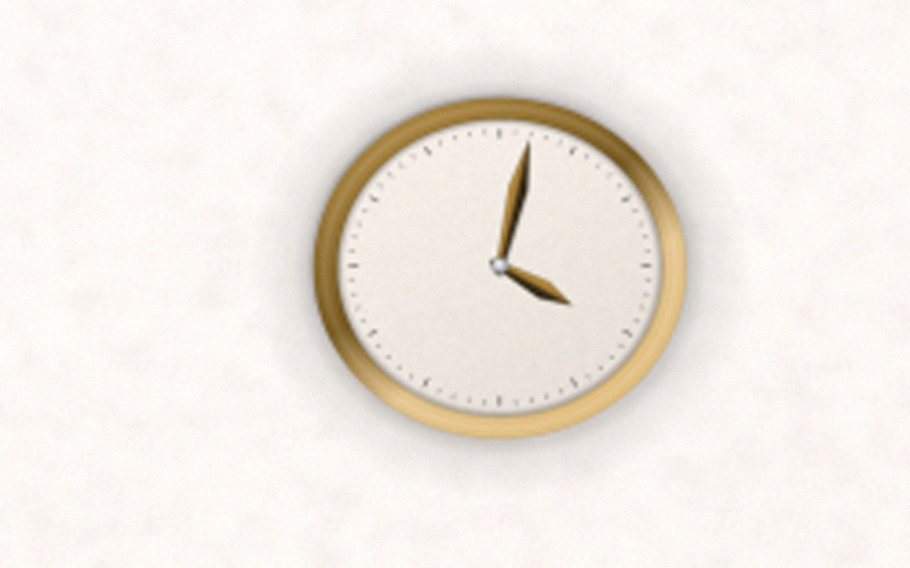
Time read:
4 h 02 min
